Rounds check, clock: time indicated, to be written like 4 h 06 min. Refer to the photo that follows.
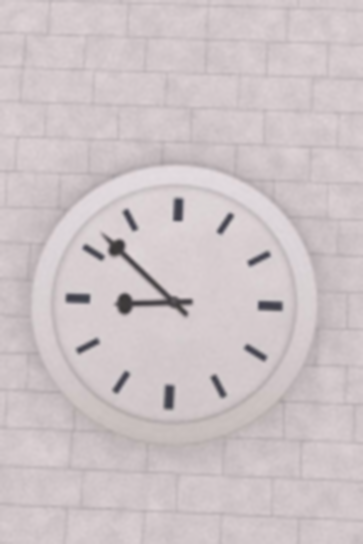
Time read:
8 h 52 min
